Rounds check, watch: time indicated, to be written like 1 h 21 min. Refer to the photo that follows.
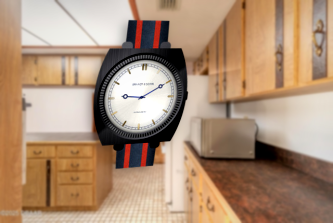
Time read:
9 h 10 min
